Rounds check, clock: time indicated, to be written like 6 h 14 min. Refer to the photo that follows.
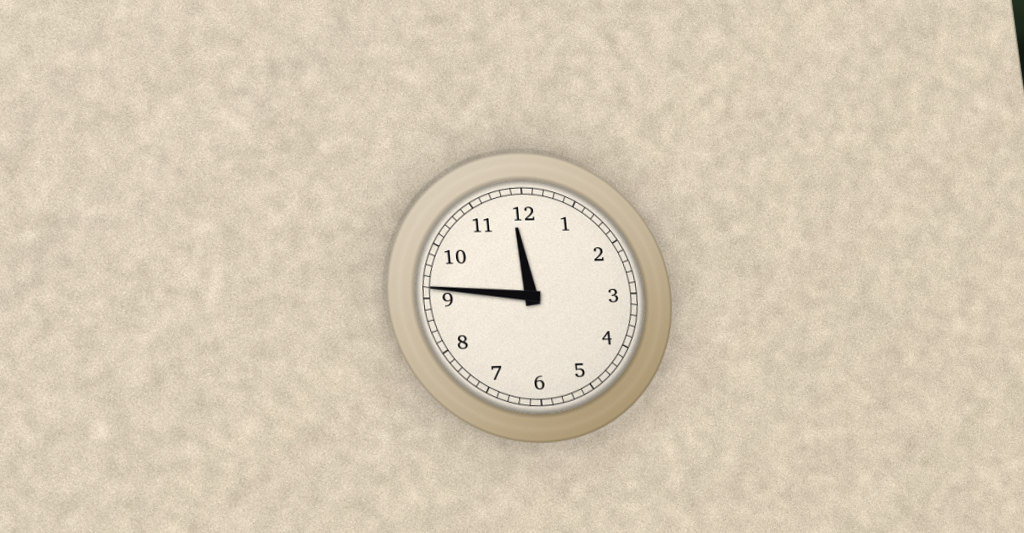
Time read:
11 h 46 min
